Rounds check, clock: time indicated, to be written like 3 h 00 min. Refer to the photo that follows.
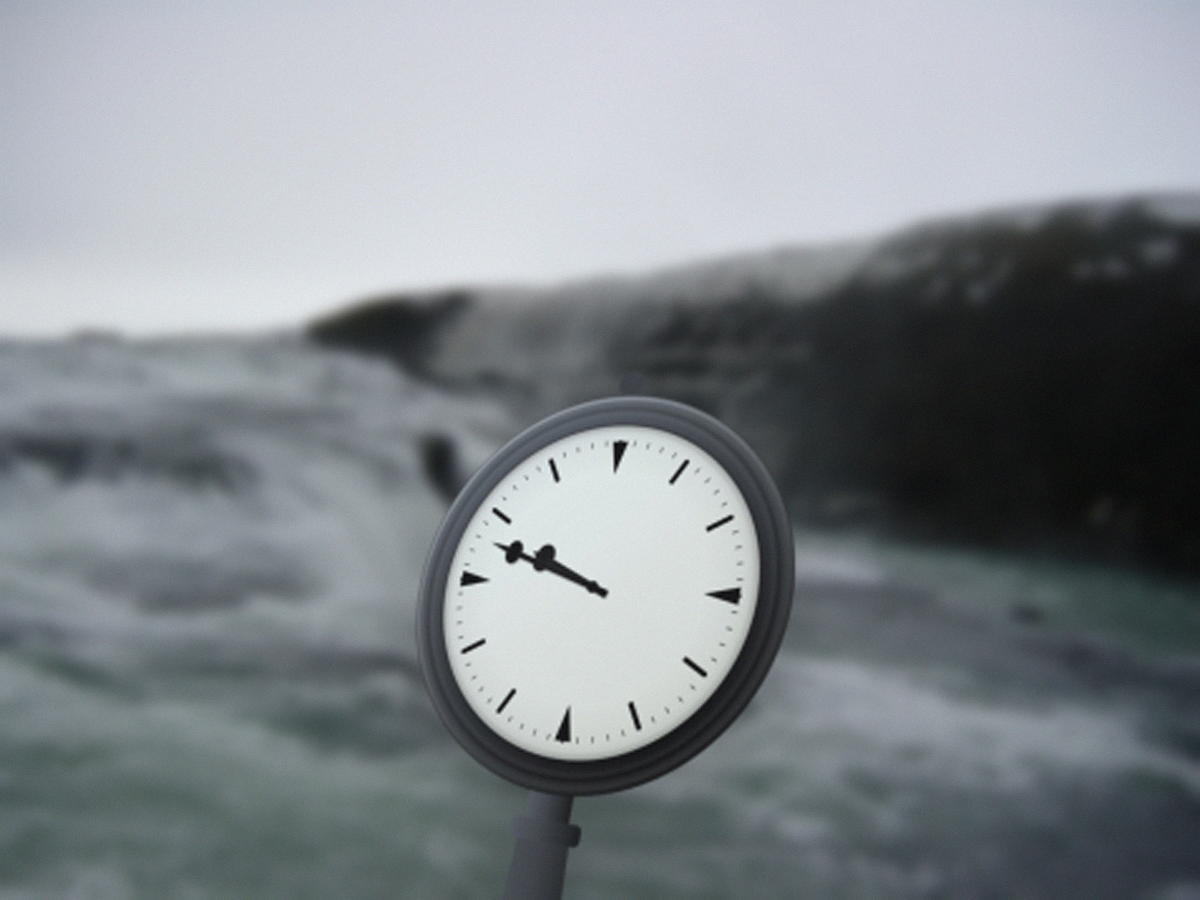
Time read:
9 h 48 min
